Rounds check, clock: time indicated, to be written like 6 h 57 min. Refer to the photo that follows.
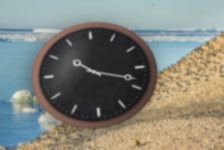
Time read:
10 h 18 min
